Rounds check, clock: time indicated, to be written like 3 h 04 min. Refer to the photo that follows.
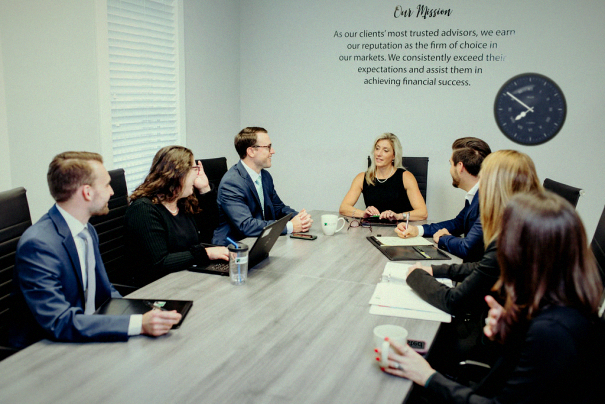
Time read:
7 h 51 min
